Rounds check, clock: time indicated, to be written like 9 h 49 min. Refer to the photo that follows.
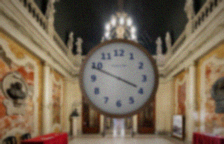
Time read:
3 h 49 min
